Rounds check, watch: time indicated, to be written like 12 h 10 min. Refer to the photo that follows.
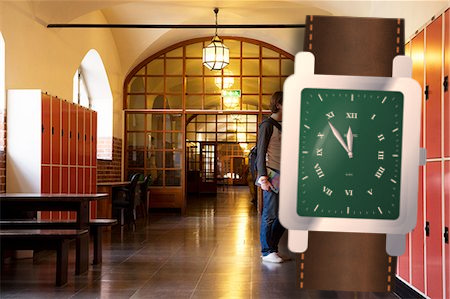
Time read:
11 h 54 min
